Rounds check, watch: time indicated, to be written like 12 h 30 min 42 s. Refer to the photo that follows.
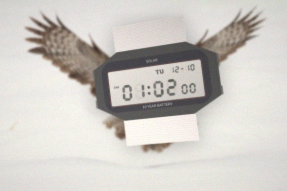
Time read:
1 h 02 min 00 s
